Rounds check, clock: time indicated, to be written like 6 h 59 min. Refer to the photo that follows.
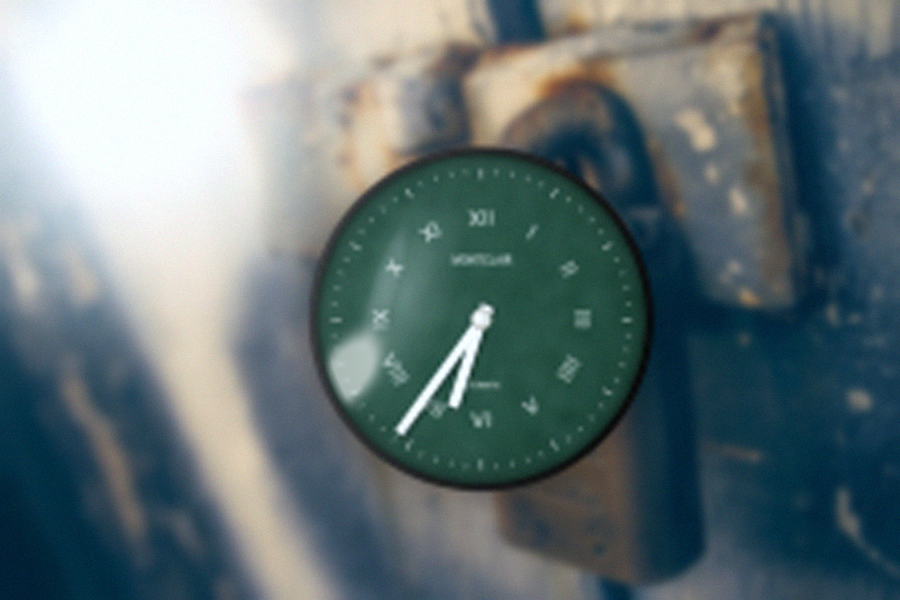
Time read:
6 h 36 min
